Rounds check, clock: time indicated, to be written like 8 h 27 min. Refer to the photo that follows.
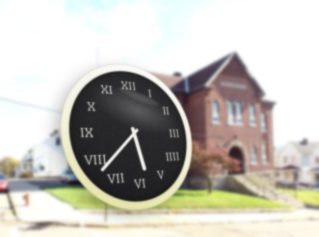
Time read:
5 h 38 min
